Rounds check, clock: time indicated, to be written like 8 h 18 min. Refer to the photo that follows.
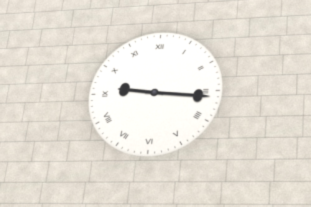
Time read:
9 h 16 min
